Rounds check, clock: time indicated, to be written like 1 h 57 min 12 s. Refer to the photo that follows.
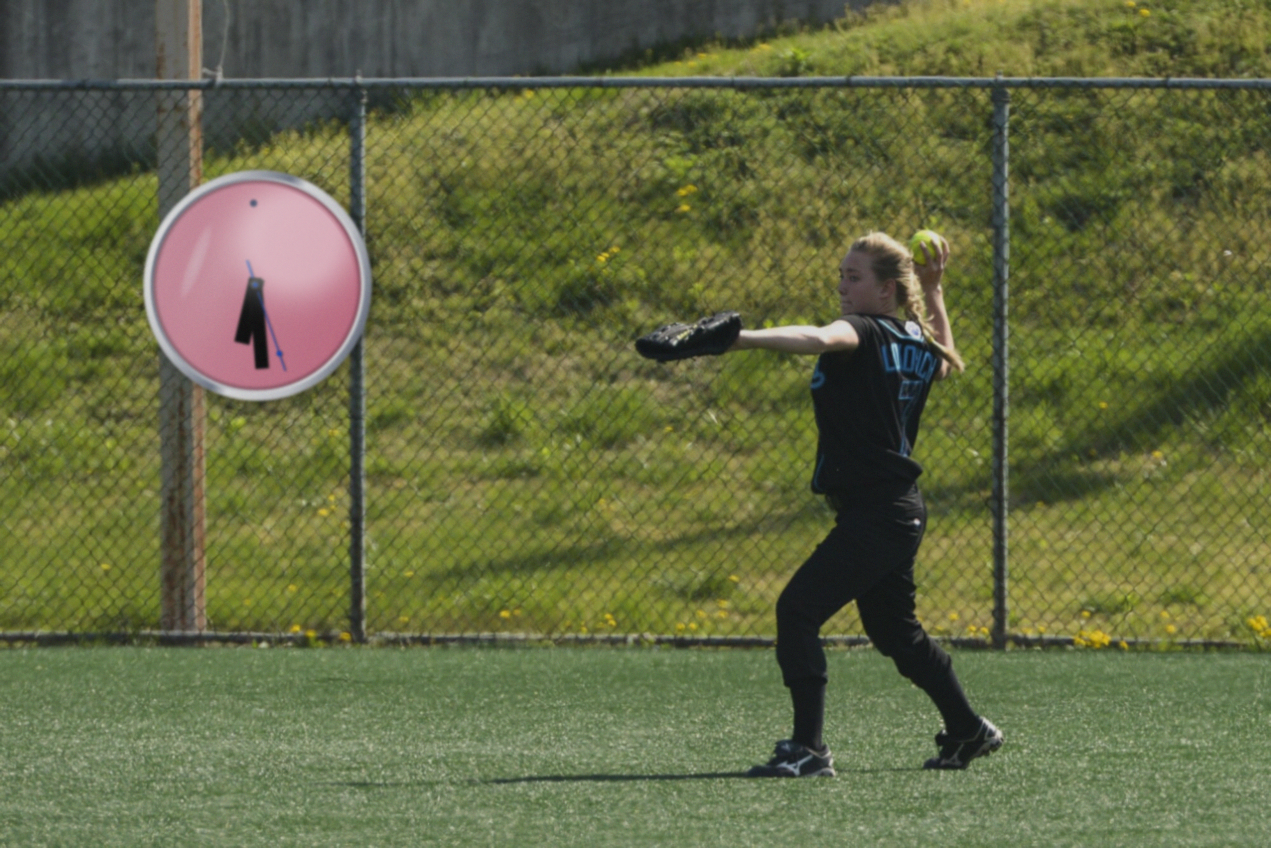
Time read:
6 h 29 min 27 s
